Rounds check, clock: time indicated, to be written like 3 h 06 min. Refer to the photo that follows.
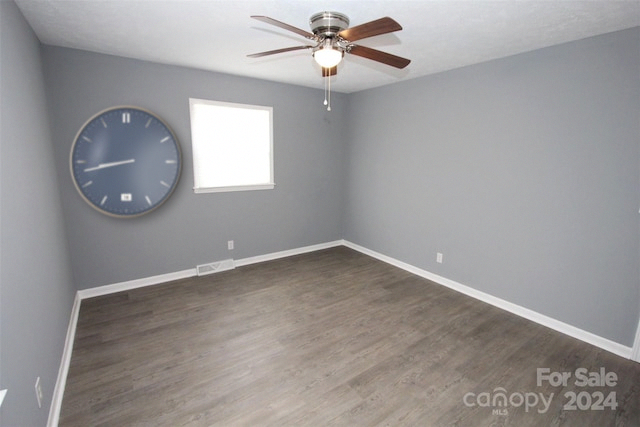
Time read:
8 h 43 min
